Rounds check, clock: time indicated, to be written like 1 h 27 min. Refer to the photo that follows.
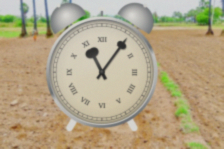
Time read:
11 h 06 min
